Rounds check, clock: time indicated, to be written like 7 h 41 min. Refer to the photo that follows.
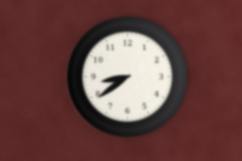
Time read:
8 h 39 min
